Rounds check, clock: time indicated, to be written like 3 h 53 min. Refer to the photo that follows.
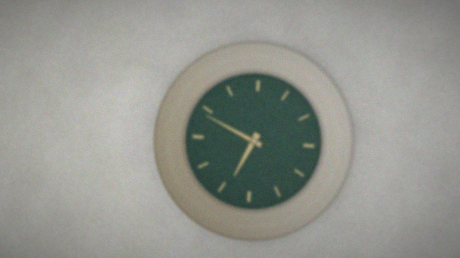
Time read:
6 h 49 min
